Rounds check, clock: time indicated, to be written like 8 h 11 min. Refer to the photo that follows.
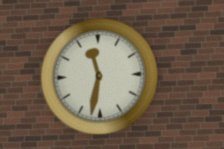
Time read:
11 h 32 min
